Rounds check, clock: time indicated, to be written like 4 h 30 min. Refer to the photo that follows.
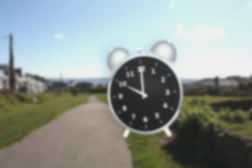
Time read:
10 h 00 min
